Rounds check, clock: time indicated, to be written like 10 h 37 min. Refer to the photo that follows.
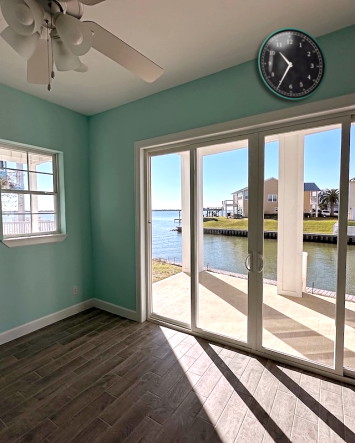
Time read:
10 h 35 min
